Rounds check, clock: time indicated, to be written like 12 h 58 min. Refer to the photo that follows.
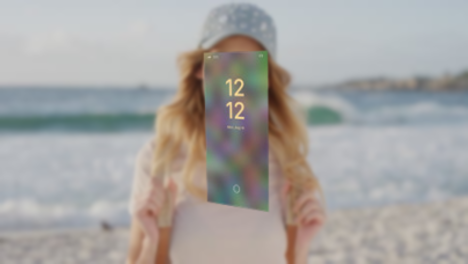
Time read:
12 h 12 min
